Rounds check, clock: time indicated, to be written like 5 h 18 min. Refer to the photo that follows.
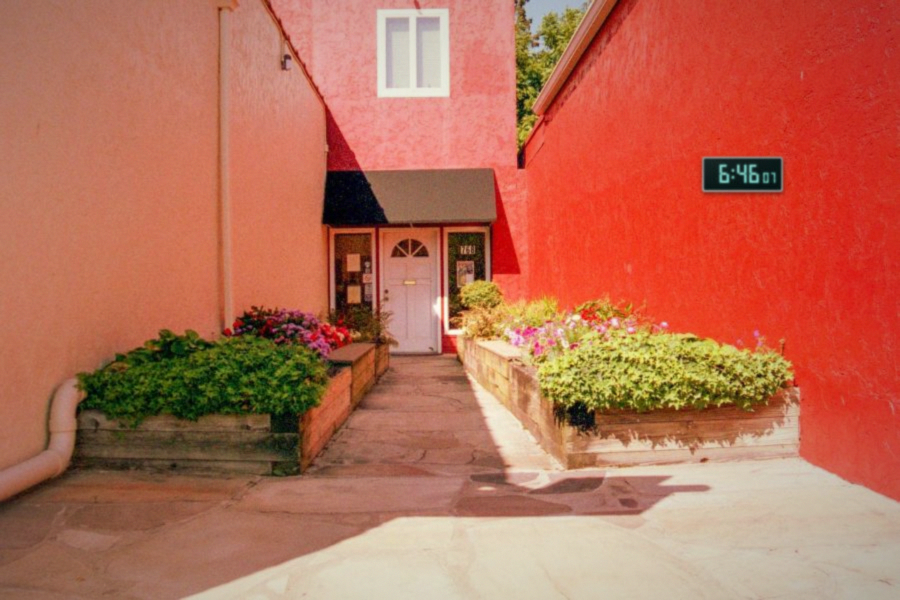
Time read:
6 h 46 min
